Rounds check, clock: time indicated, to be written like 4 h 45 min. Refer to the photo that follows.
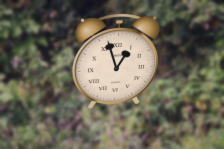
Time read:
12 h 57 min
